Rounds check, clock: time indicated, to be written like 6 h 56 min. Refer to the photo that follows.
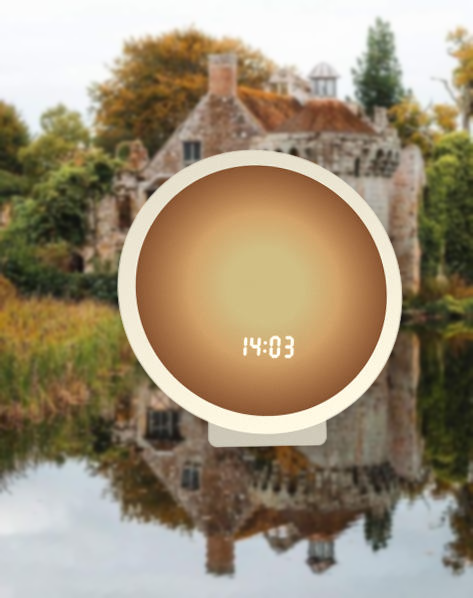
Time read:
14 h 03 min
